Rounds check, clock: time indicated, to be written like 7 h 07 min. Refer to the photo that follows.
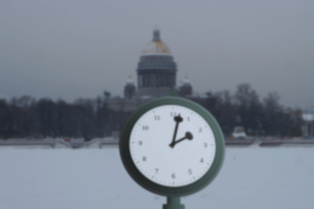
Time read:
2 h 02 min
